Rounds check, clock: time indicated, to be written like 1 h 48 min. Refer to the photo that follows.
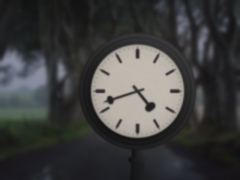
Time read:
4 h 42 min
